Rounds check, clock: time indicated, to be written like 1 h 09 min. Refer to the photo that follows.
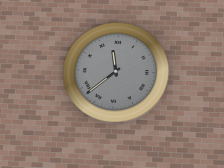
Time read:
11 h 38 min
